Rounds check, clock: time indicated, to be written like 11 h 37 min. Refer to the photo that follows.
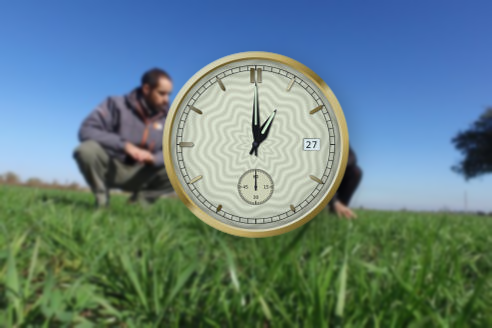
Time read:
1 h 00 min
